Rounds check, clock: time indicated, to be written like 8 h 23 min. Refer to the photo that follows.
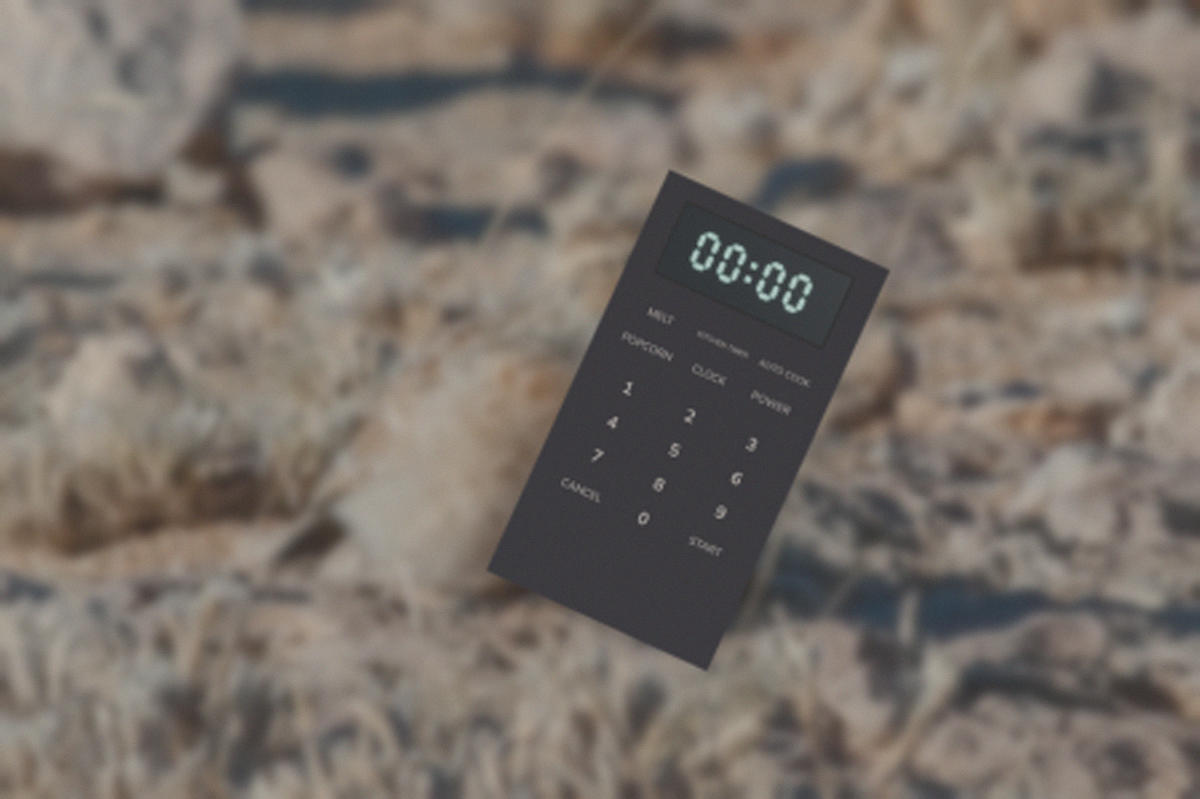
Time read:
0 h 00 min
